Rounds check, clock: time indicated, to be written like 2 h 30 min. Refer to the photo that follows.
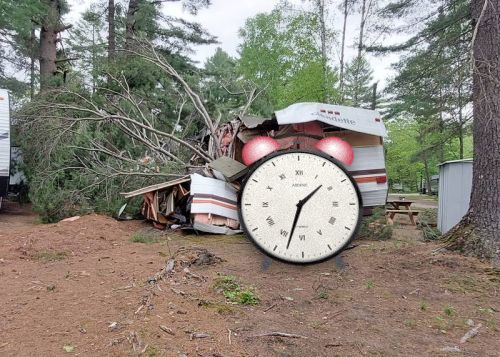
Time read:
1 h 33 min
